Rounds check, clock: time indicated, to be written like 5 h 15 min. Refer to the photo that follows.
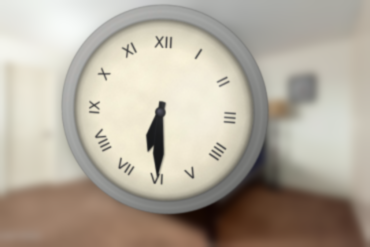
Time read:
6 h 30 min
